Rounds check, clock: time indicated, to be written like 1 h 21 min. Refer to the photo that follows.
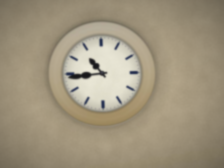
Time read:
10 h 44 min
